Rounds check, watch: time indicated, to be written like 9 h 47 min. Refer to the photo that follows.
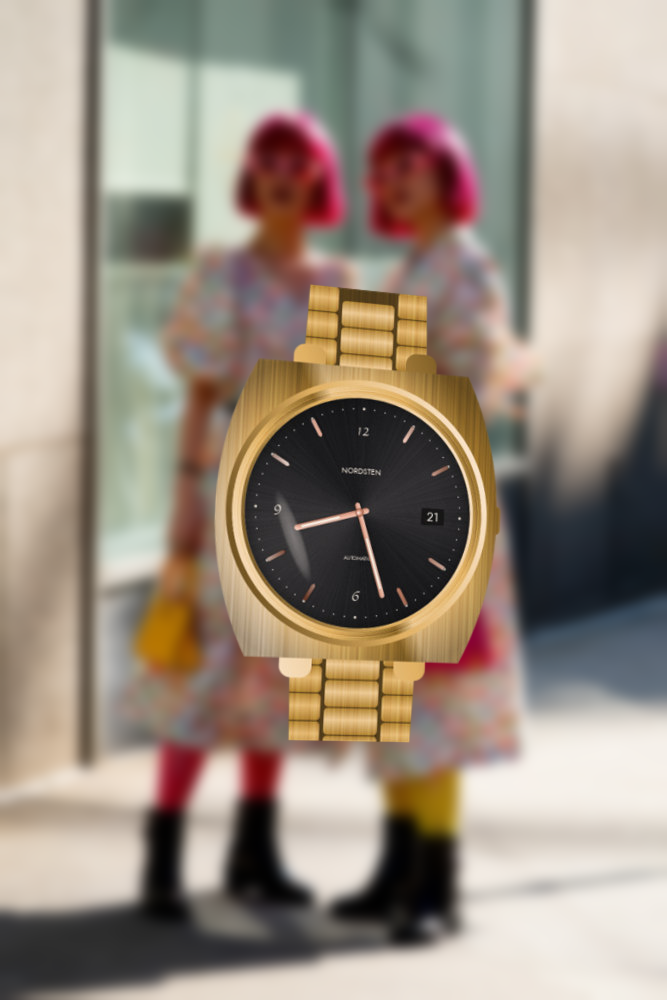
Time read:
8 h 27 min
